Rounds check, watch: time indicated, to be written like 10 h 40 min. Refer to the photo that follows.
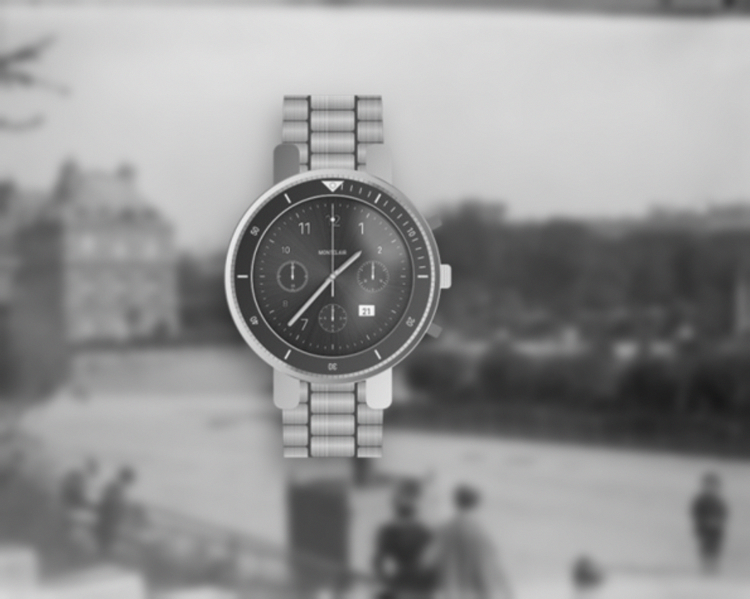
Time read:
1 h 37 min
